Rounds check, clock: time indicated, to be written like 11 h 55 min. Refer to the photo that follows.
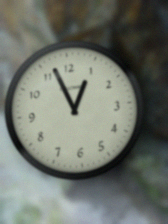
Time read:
12 h 57 min
